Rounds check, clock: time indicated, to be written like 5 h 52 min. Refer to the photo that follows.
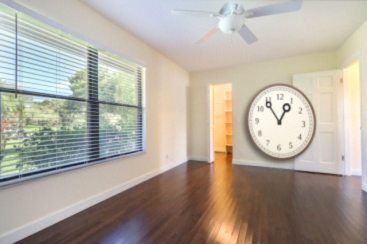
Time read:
12 h 54 min
